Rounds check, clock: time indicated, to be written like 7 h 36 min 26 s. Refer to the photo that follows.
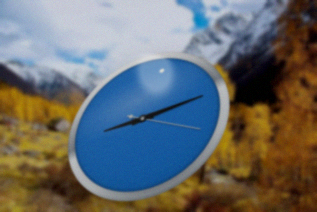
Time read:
8 h 10 min 16 s
